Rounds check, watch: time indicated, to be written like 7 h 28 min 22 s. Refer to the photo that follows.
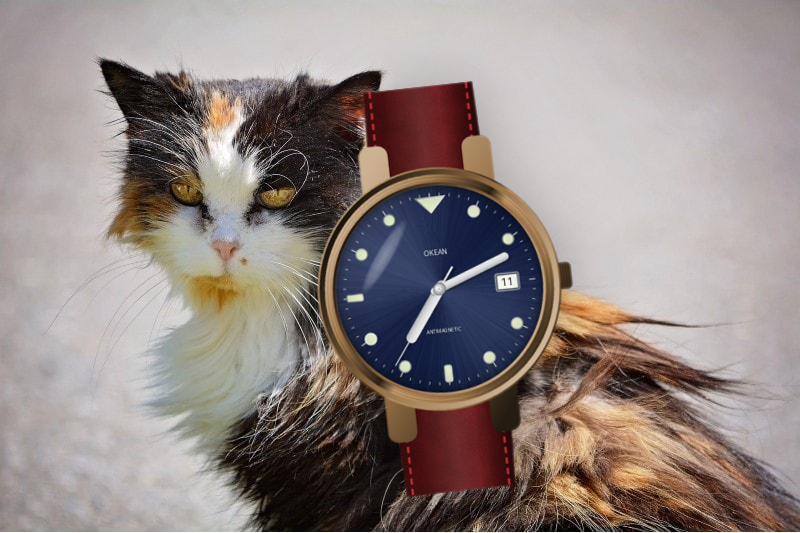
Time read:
7 h 11 min 36 s
